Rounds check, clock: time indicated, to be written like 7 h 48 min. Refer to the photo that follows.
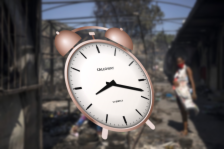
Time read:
8 h 18 min
